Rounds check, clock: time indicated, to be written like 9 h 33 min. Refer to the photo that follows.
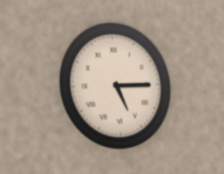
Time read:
5 h 15 min
